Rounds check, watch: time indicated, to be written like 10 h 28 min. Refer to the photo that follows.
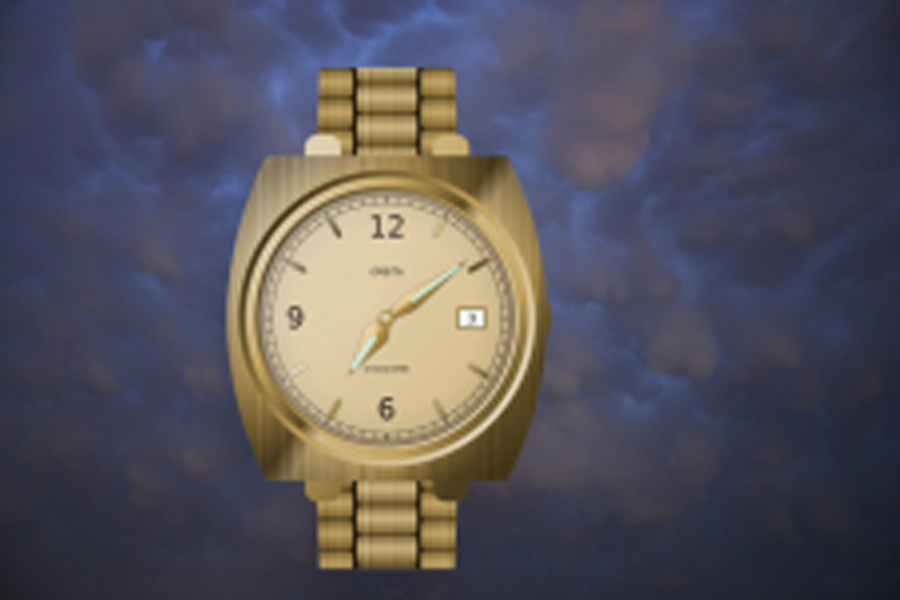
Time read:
7 h 09 min
